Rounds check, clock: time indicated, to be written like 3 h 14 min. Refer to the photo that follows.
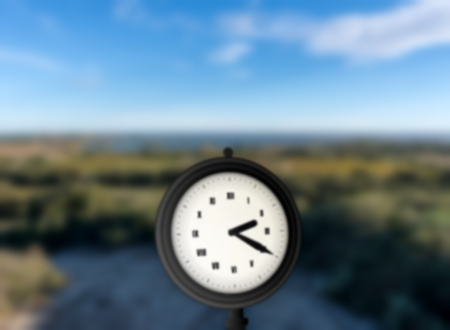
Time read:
2 h 20 min
